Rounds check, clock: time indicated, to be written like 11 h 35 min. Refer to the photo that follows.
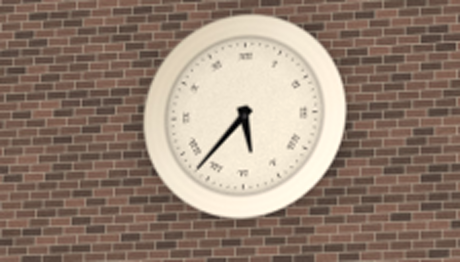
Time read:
5 h 37 min
